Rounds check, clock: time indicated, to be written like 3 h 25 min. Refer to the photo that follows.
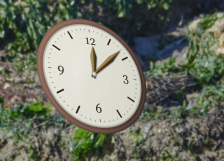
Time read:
12 h 08 min
